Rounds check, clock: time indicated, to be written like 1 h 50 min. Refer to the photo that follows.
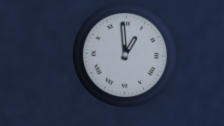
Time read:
12 h 59 min
